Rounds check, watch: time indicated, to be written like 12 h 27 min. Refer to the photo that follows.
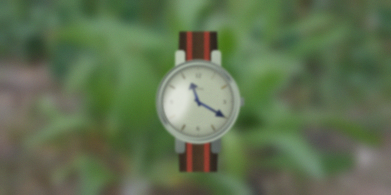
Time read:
11 h 20 min
